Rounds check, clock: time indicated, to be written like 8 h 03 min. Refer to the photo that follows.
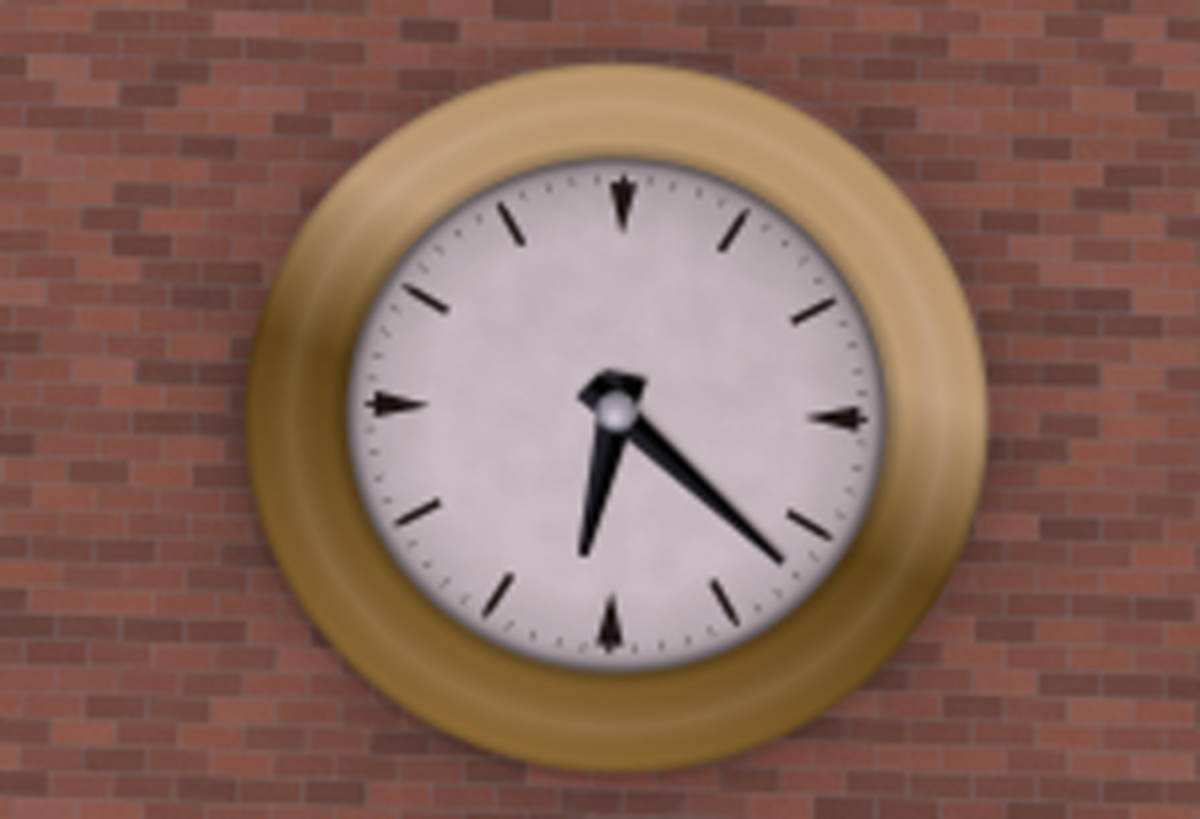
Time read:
6 h 22 min
